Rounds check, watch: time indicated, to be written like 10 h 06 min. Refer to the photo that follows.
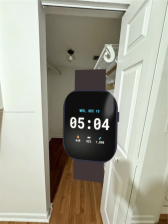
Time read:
5 h 04 min
